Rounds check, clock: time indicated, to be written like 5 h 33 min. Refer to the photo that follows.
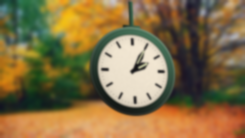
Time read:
2 h 05 min
